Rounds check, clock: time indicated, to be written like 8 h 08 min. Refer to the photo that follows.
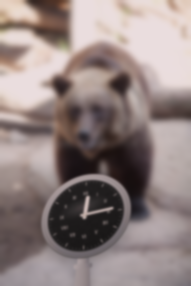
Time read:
12 h 14 min
